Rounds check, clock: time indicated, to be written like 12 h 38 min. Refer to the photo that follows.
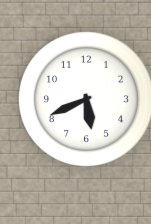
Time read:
5 h 41 min
